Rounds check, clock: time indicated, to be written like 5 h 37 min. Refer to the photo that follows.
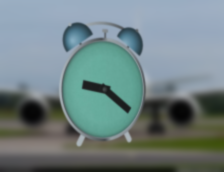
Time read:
9 h 21 min
